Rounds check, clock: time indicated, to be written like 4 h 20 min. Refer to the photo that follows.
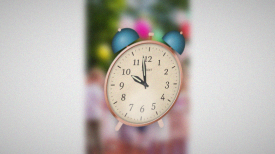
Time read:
9 h 58 min
